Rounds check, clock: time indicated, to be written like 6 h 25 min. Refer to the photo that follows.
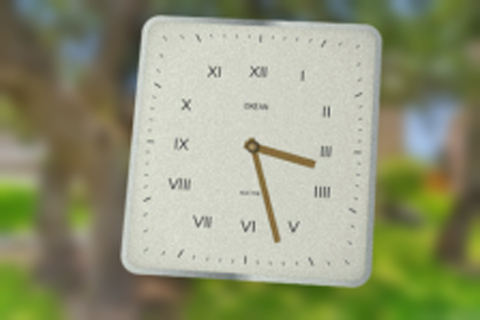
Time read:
3 h 27 min
